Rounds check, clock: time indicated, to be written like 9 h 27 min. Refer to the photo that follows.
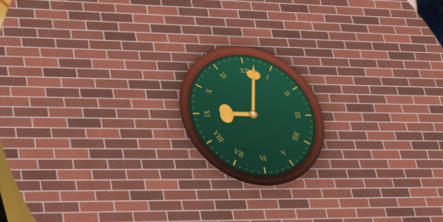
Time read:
9 h 02 min
